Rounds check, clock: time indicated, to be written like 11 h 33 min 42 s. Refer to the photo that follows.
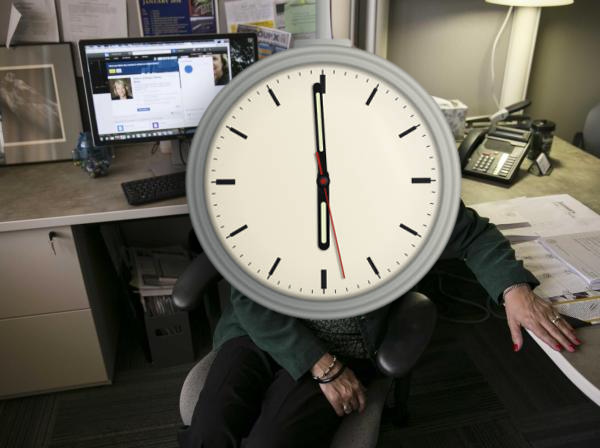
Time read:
5 h 59 min 28 s
